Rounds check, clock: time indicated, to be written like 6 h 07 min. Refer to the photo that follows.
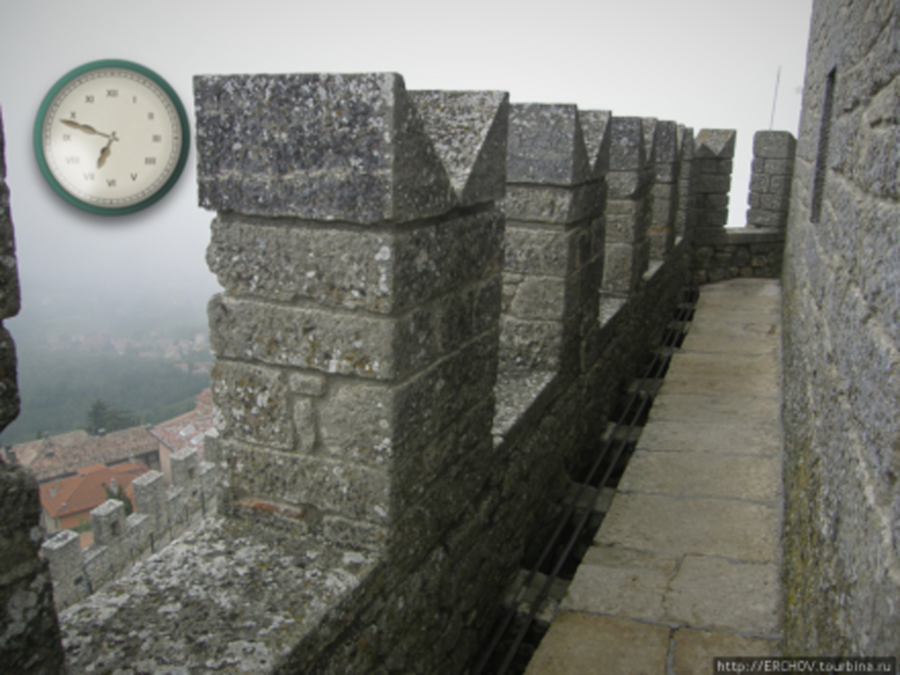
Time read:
6 h 48 min
